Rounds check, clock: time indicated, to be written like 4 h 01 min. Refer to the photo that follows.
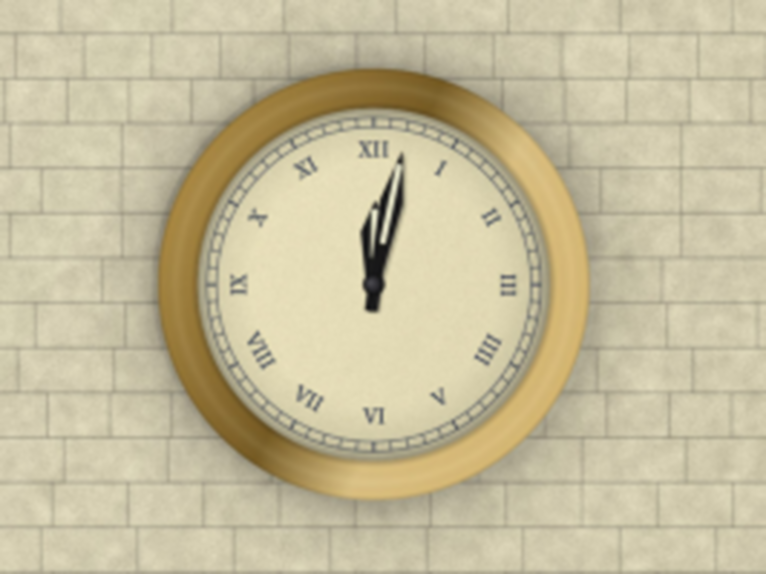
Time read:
12 h 02 min
